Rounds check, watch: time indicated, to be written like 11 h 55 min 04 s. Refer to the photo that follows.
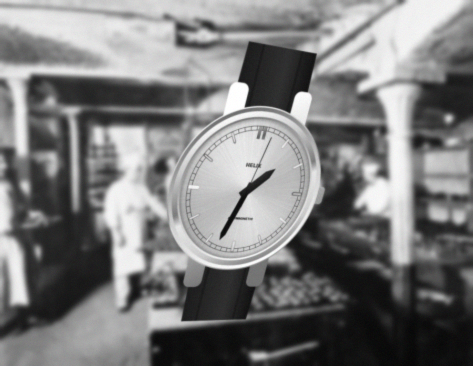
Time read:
1 h 33 min 02 s
